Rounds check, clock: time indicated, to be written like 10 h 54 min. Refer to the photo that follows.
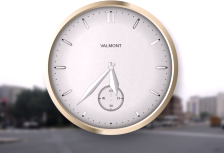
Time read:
5 h 37 min
